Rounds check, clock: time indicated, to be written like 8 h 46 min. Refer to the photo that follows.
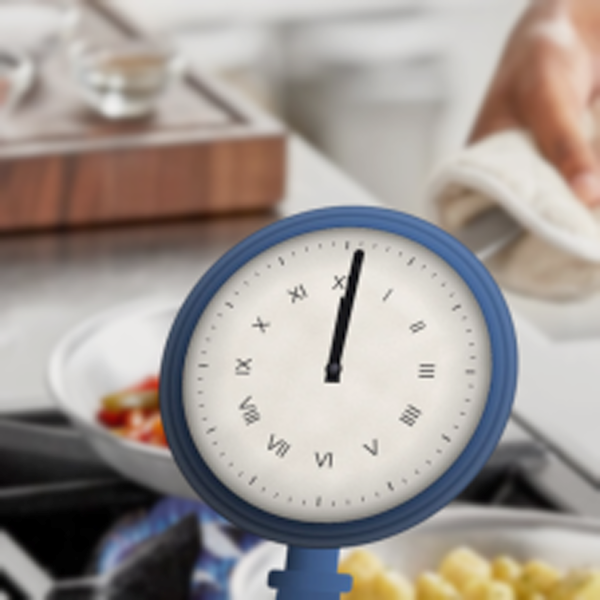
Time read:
12 h 01 min
